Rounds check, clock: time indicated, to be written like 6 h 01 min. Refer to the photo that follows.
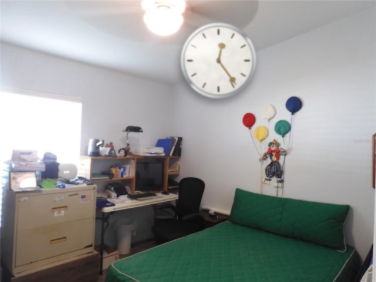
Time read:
12 h 24 min
